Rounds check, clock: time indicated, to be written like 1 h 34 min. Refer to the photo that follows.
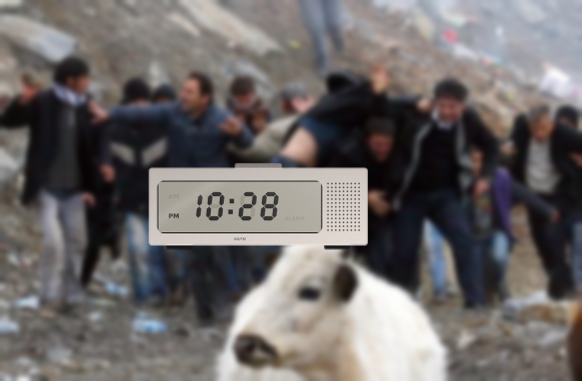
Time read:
10 h 28 min
